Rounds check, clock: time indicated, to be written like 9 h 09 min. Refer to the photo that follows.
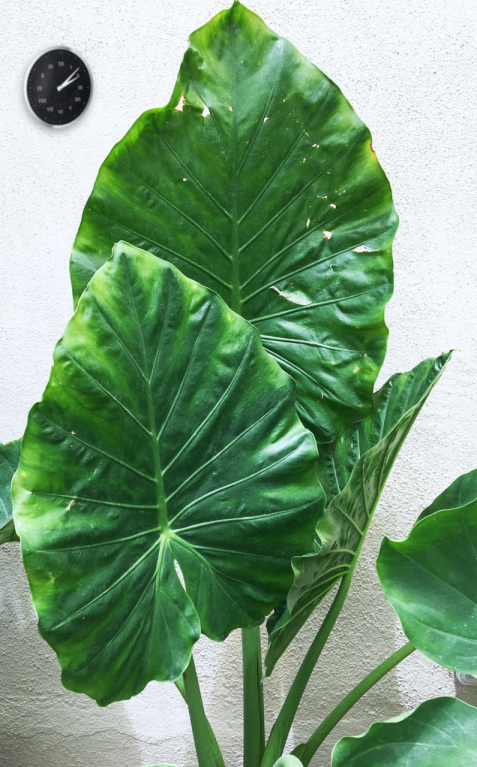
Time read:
2 h 08 min
